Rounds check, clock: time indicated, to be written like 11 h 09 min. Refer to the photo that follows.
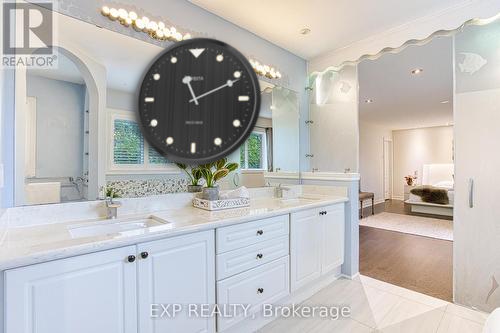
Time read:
11 h 11 min
